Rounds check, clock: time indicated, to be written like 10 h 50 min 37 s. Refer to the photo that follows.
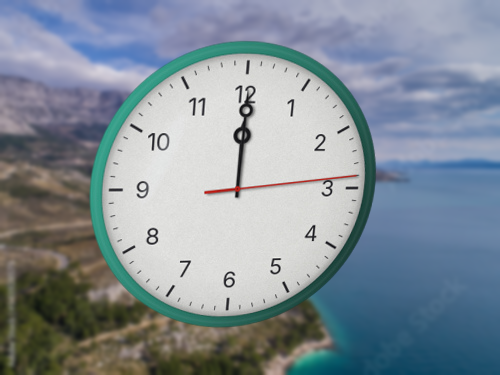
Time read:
12 h 00 min 14 s
